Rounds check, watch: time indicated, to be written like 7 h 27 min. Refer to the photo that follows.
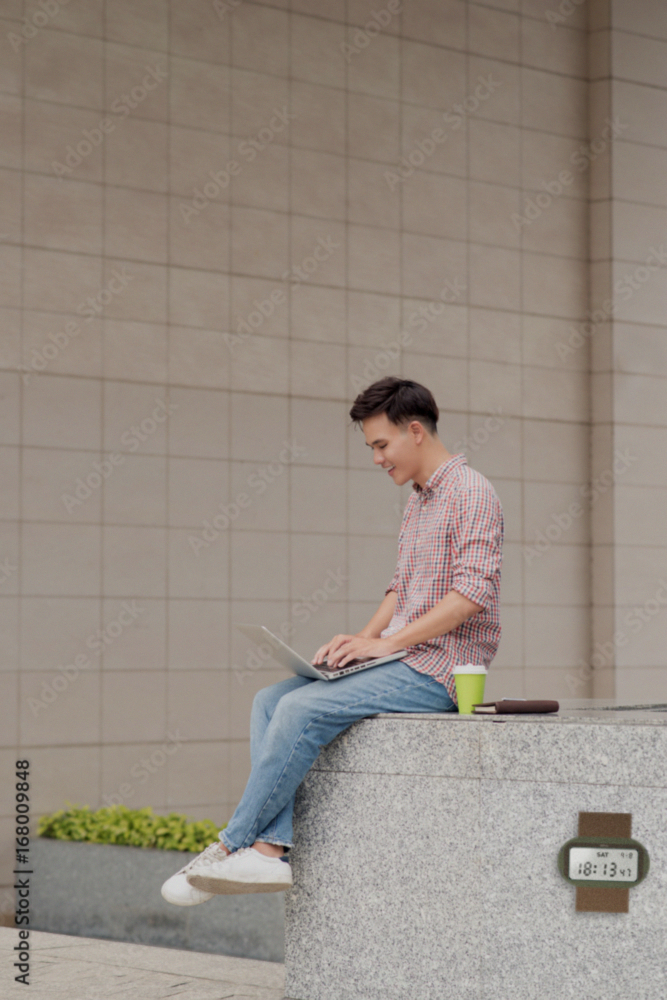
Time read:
18 h 13 min
